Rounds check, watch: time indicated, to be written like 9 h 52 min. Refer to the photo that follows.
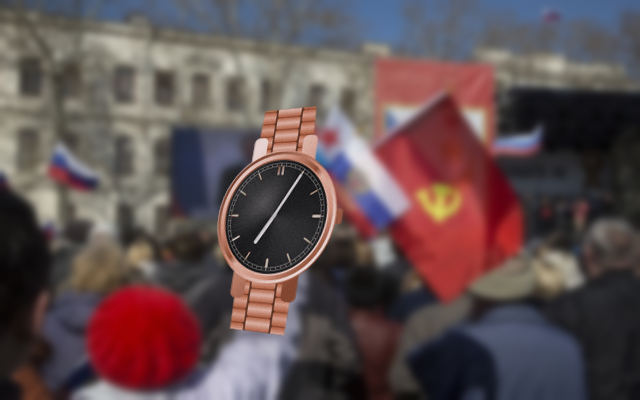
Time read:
7 h 05 min
